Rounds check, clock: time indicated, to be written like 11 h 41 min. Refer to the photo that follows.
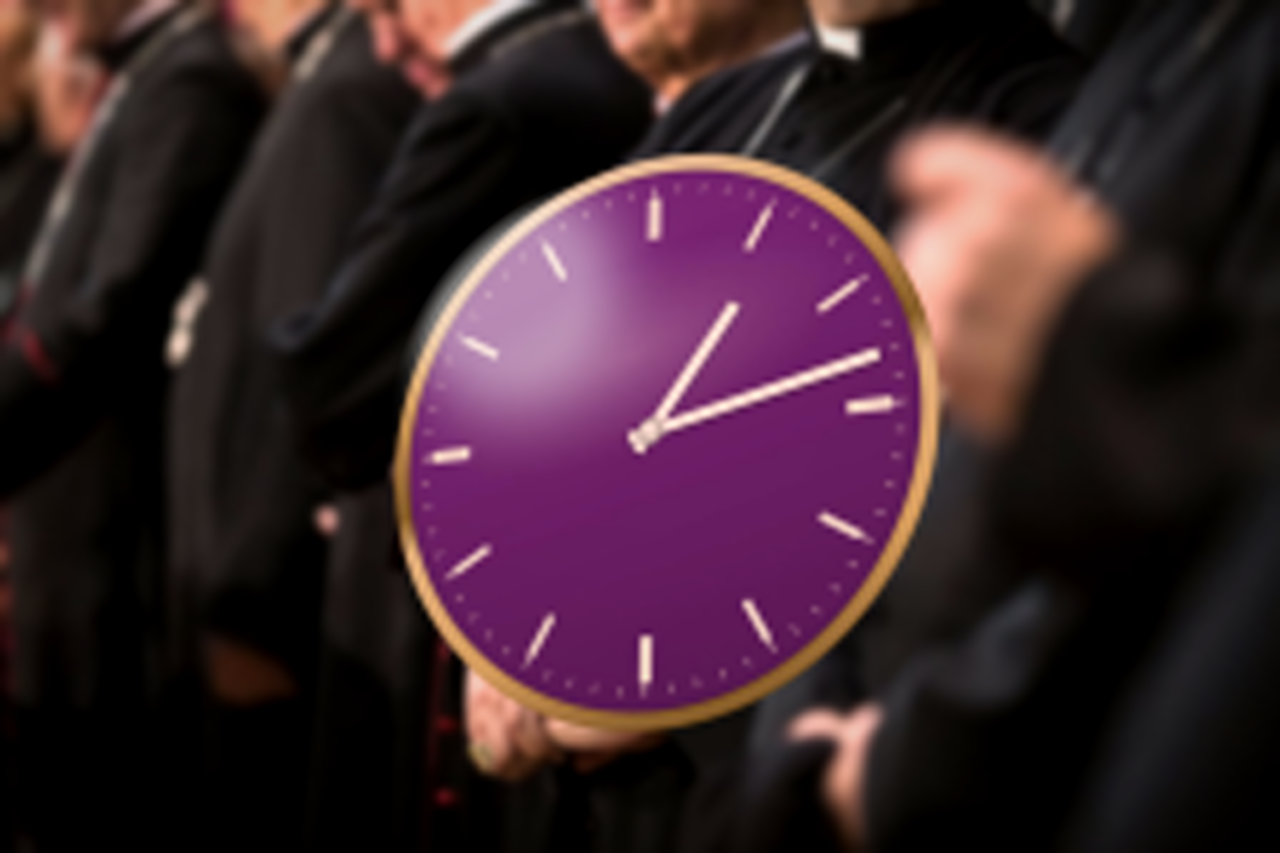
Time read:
1 h 13 min
